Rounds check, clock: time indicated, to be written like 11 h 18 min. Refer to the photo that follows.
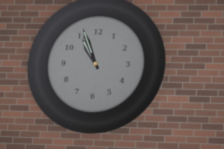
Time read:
10 h 56 min
